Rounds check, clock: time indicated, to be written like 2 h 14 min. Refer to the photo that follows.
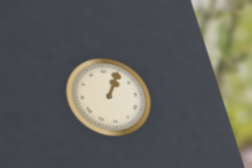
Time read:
1 h 05 min
